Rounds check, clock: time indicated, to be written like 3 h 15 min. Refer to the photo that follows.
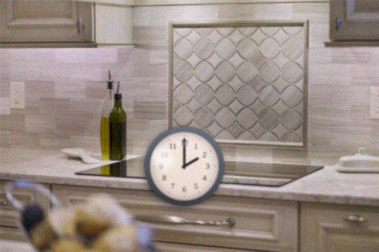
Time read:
2 h 00 min
